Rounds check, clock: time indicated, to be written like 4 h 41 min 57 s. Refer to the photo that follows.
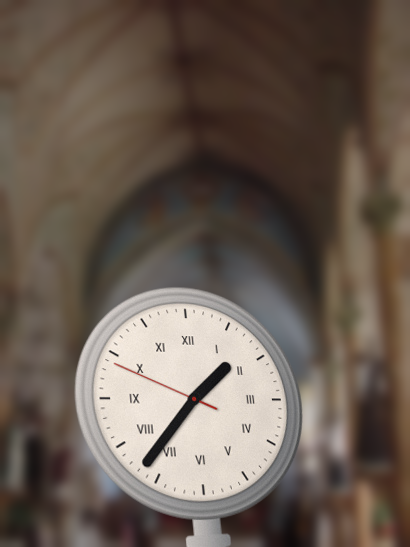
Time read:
1 h 36 min 49 s
